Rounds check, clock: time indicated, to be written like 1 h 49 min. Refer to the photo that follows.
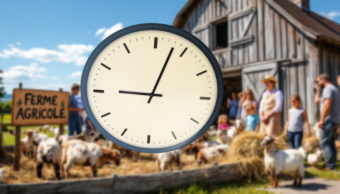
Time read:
9 h 03 min
